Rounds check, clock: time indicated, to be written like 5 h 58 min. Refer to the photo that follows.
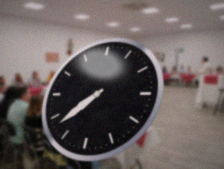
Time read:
7 h 38 min
